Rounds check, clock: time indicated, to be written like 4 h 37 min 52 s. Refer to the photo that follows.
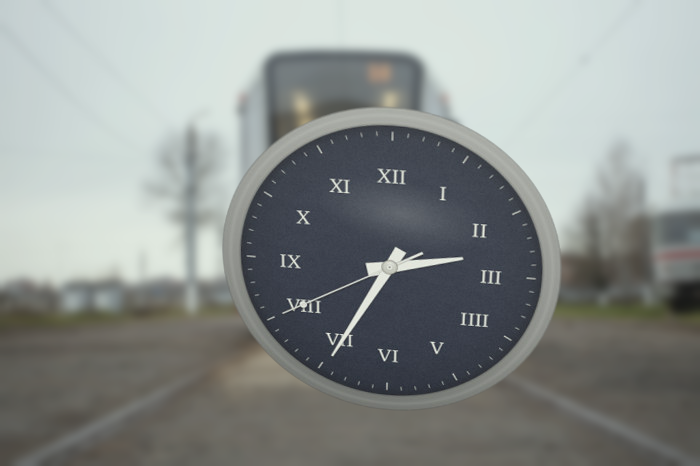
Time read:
2 h 34 min 40 s
